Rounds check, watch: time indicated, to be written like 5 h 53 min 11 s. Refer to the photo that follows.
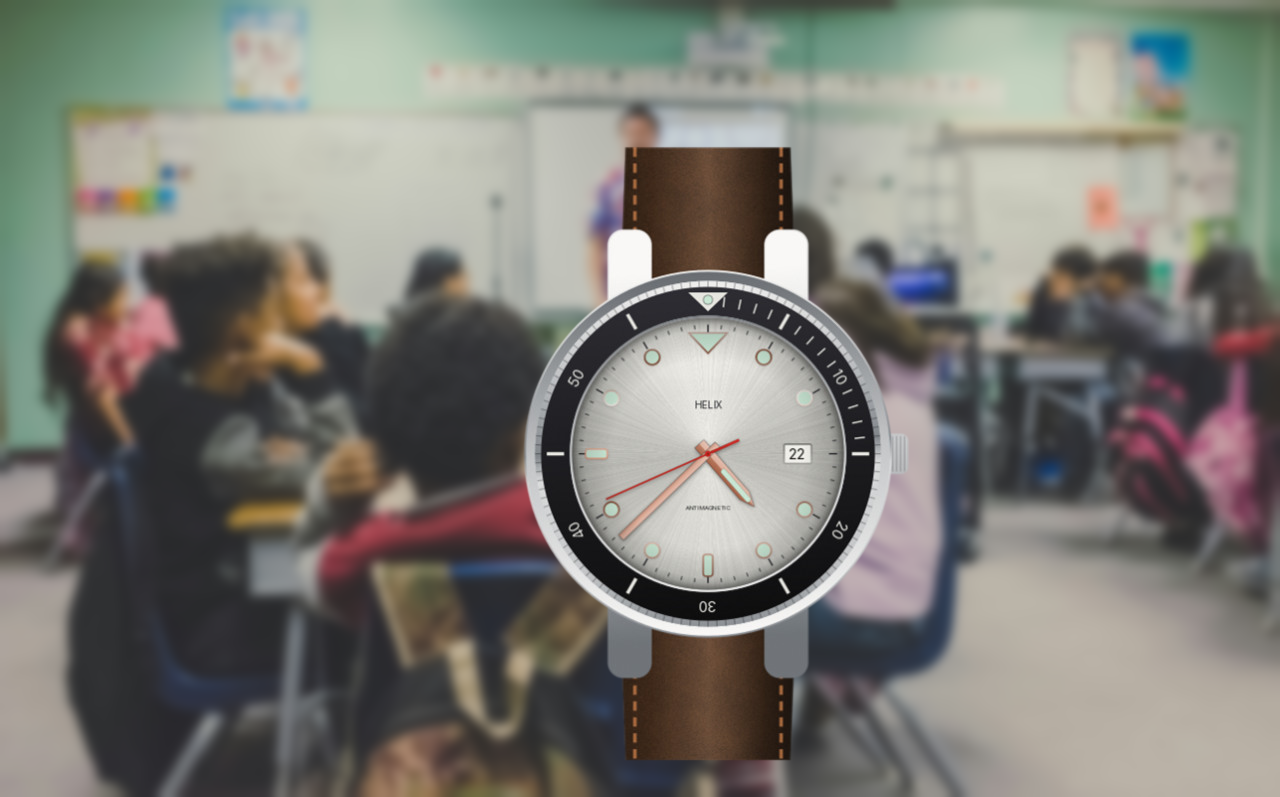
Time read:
4 h 37 min 41 s
